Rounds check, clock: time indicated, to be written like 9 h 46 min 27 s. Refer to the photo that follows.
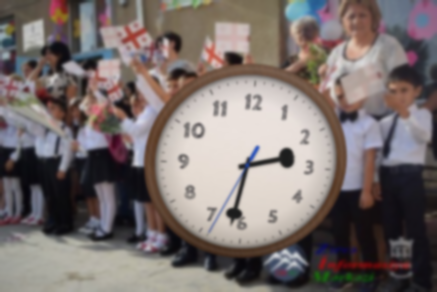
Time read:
2 h 31 min 34 s
